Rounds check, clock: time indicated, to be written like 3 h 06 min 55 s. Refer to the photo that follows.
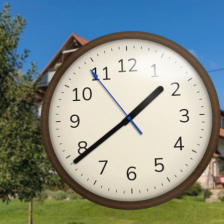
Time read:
1 h 38 min 54 s
